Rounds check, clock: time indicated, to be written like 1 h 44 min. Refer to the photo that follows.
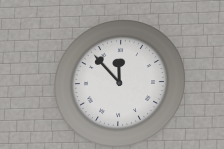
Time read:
11 h 53 min
